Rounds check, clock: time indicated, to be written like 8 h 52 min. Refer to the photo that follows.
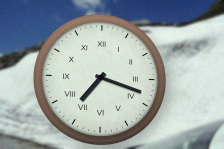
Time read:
7 h 18 min
